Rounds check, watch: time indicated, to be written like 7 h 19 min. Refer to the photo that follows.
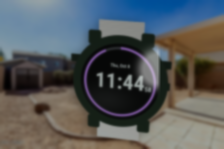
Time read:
11 h 44 min
